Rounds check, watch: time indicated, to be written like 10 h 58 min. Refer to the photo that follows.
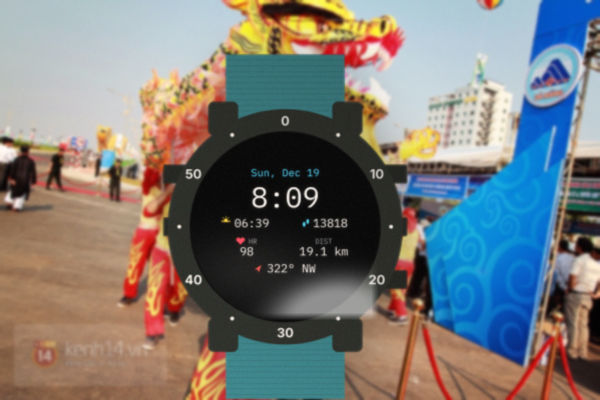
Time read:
8 h 09 min
